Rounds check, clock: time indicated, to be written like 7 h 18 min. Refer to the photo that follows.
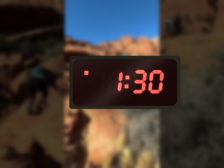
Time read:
1 h 30 min
